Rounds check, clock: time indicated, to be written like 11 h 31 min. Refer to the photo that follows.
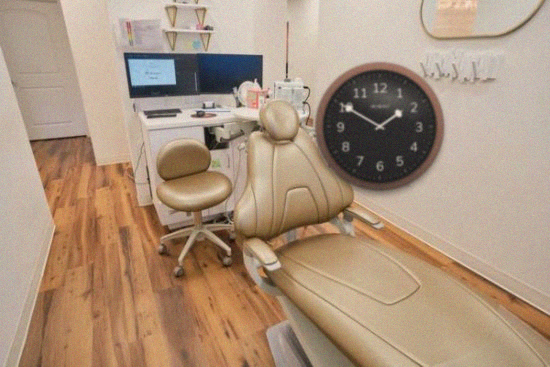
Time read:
1 h 50 min
